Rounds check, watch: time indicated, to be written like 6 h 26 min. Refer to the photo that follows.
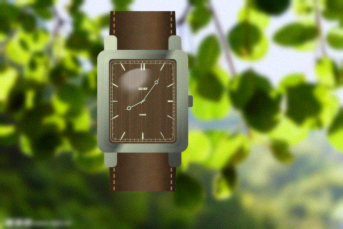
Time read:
8 h 06 min
